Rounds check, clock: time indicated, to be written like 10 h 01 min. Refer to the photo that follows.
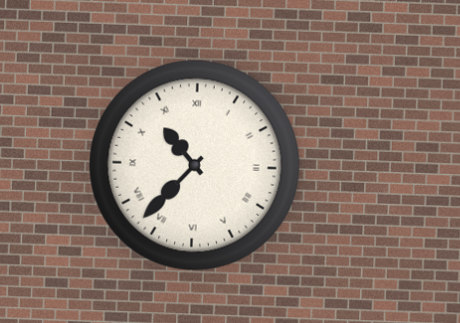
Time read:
10 h 37 min
